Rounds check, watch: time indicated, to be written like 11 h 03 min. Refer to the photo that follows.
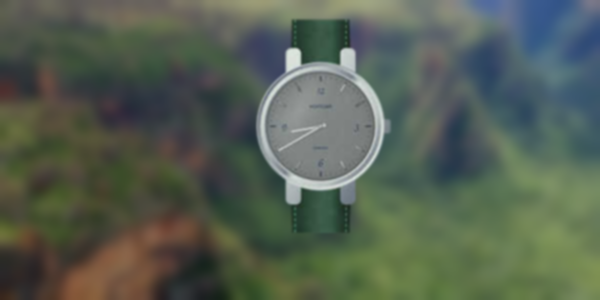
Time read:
8 h 40 min
